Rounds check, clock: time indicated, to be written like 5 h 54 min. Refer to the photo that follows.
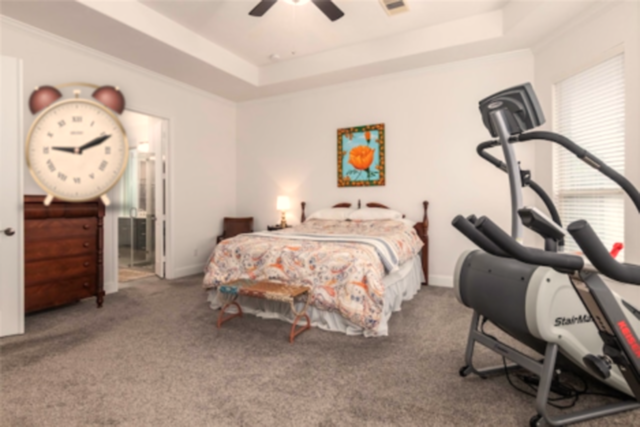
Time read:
9 h 11 min
